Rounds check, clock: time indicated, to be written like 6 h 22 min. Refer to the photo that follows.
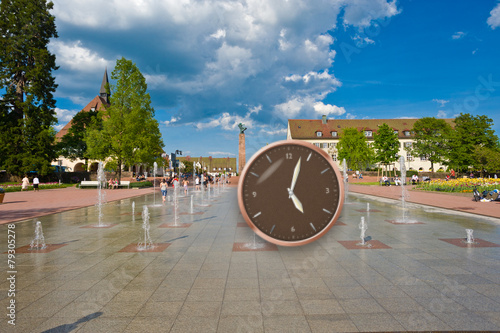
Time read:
5 h 03 min
